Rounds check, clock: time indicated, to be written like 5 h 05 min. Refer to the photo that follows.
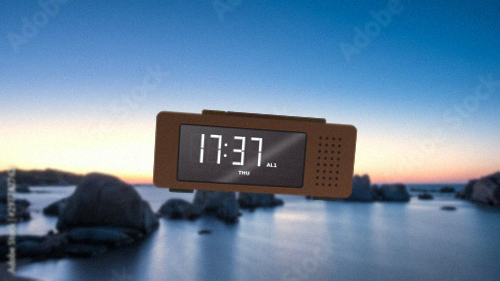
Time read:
17 h 37 min
